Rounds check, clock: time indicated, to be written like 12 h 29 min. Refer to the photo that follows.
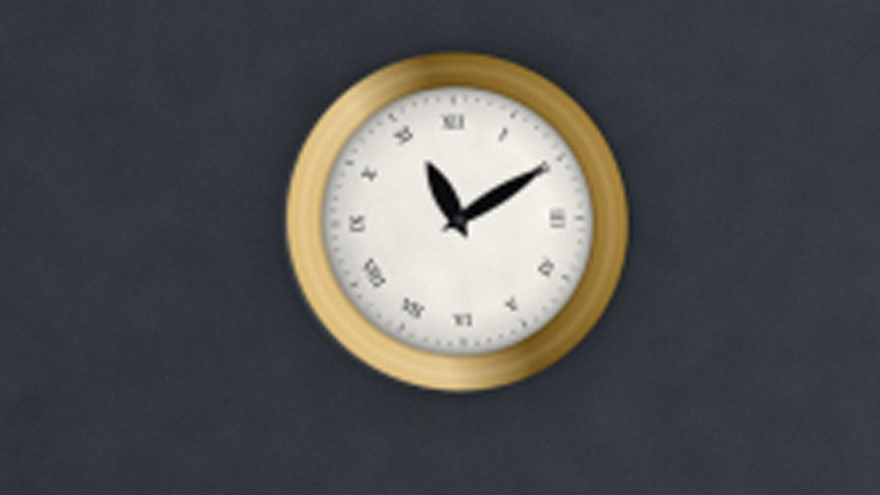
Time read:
11 h 10 min
